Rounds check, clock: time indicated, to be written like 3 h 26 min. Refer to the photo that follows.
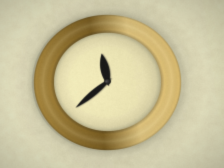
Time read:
11 h 38 min
